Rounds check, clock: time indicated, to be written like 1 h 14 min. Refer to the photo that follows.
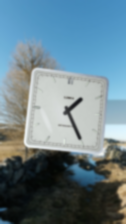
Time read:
1 h 25 min
